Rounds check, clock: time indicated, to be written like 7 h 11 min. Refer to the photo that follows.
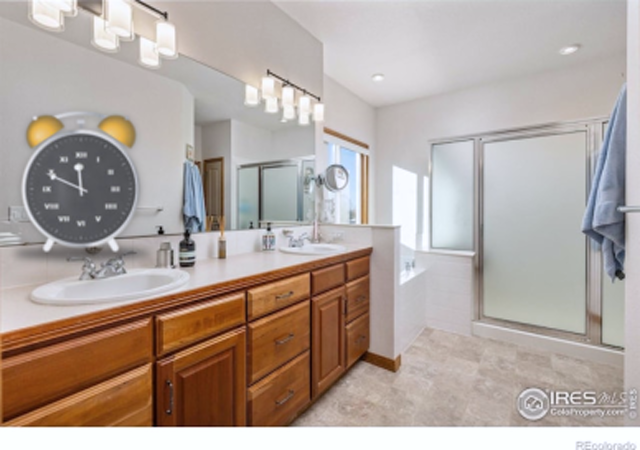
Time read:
11 h 49 min
